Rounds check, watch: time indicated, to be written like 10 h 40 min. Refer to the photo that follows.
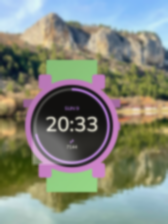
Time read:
20 h 33 min
